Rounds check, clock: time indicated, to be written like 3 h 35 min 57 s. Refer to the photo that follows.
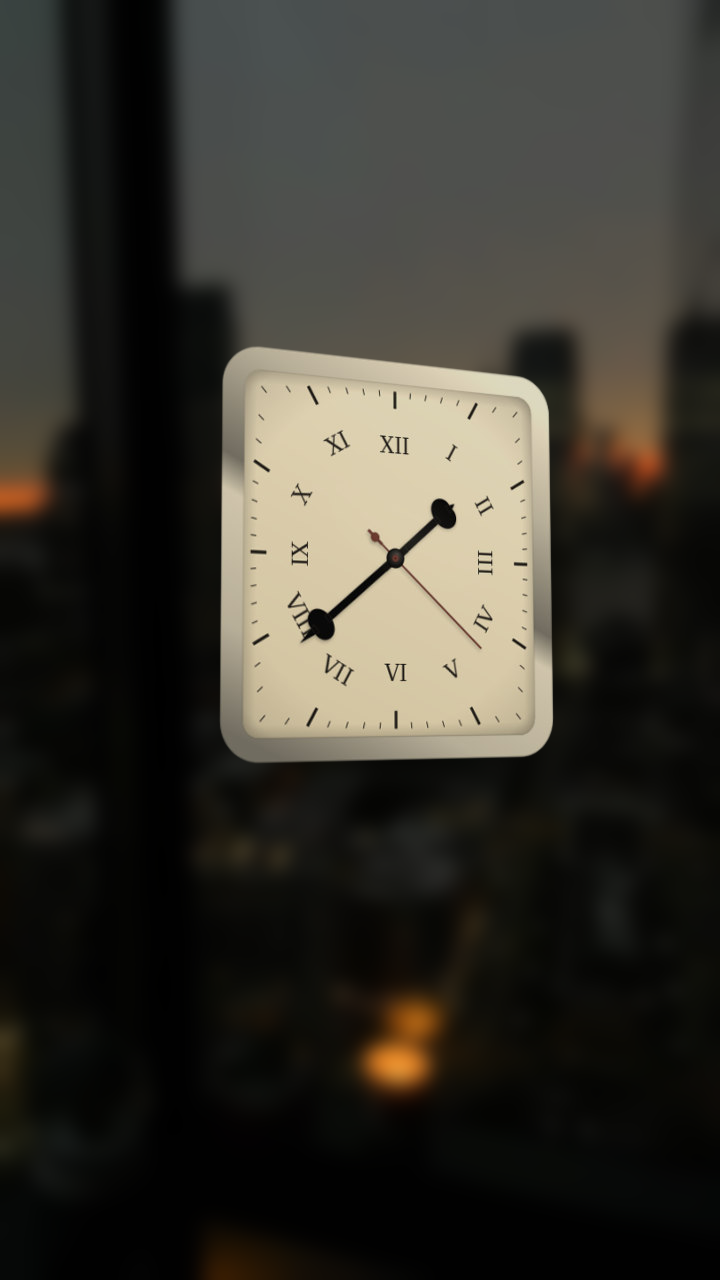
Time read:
1 h 38 min 22 s
